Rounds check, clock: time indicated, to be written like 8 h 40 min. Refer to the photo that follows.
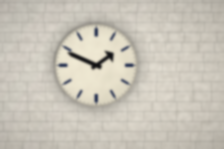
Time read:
1 h 49 min
